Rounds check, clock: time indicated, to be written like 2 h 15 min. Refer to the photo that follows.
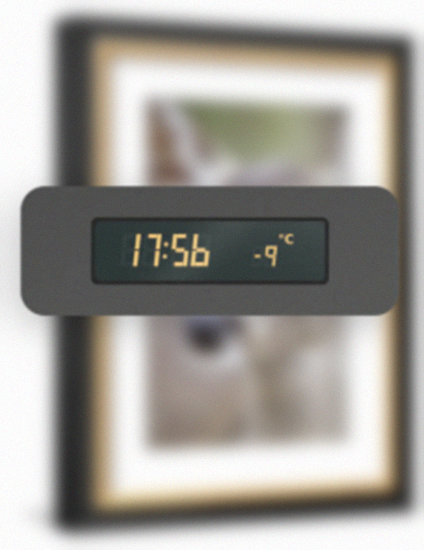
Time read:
17 h 56 min
